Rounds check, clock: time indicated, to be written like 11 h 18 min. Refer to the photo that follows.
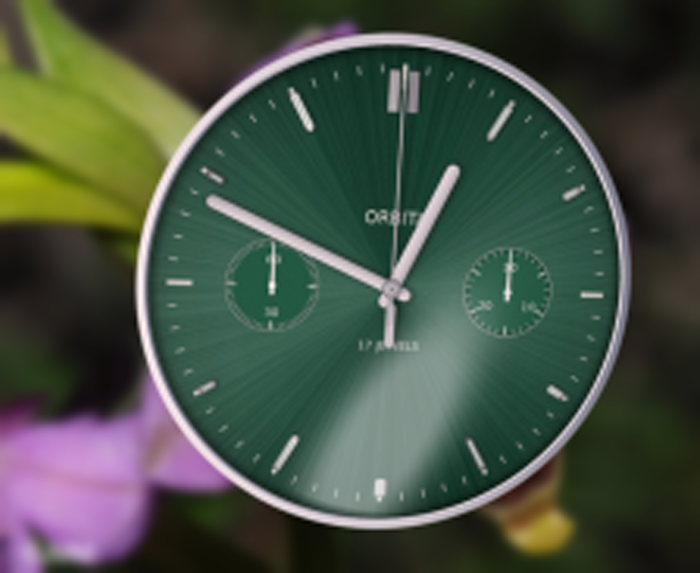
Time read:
12 h 49 min
